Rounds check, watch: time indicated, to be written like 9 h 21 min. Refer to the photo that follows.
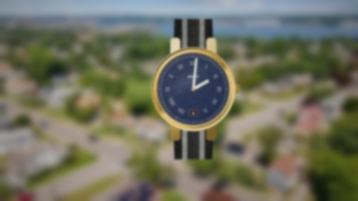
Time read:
2 h 01 min
